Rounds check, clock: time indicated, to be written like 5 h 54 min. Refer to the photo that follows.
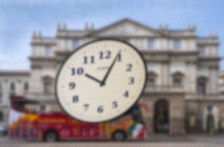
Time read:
10 h 04 min
